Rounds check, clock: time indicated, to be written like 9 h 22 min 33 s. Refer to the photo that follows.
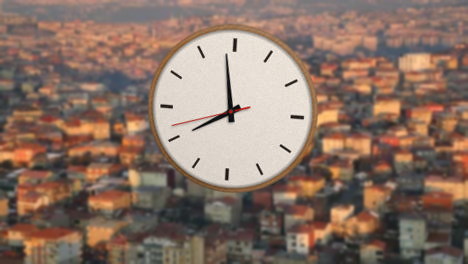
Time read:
7 h 58 min 42 s
